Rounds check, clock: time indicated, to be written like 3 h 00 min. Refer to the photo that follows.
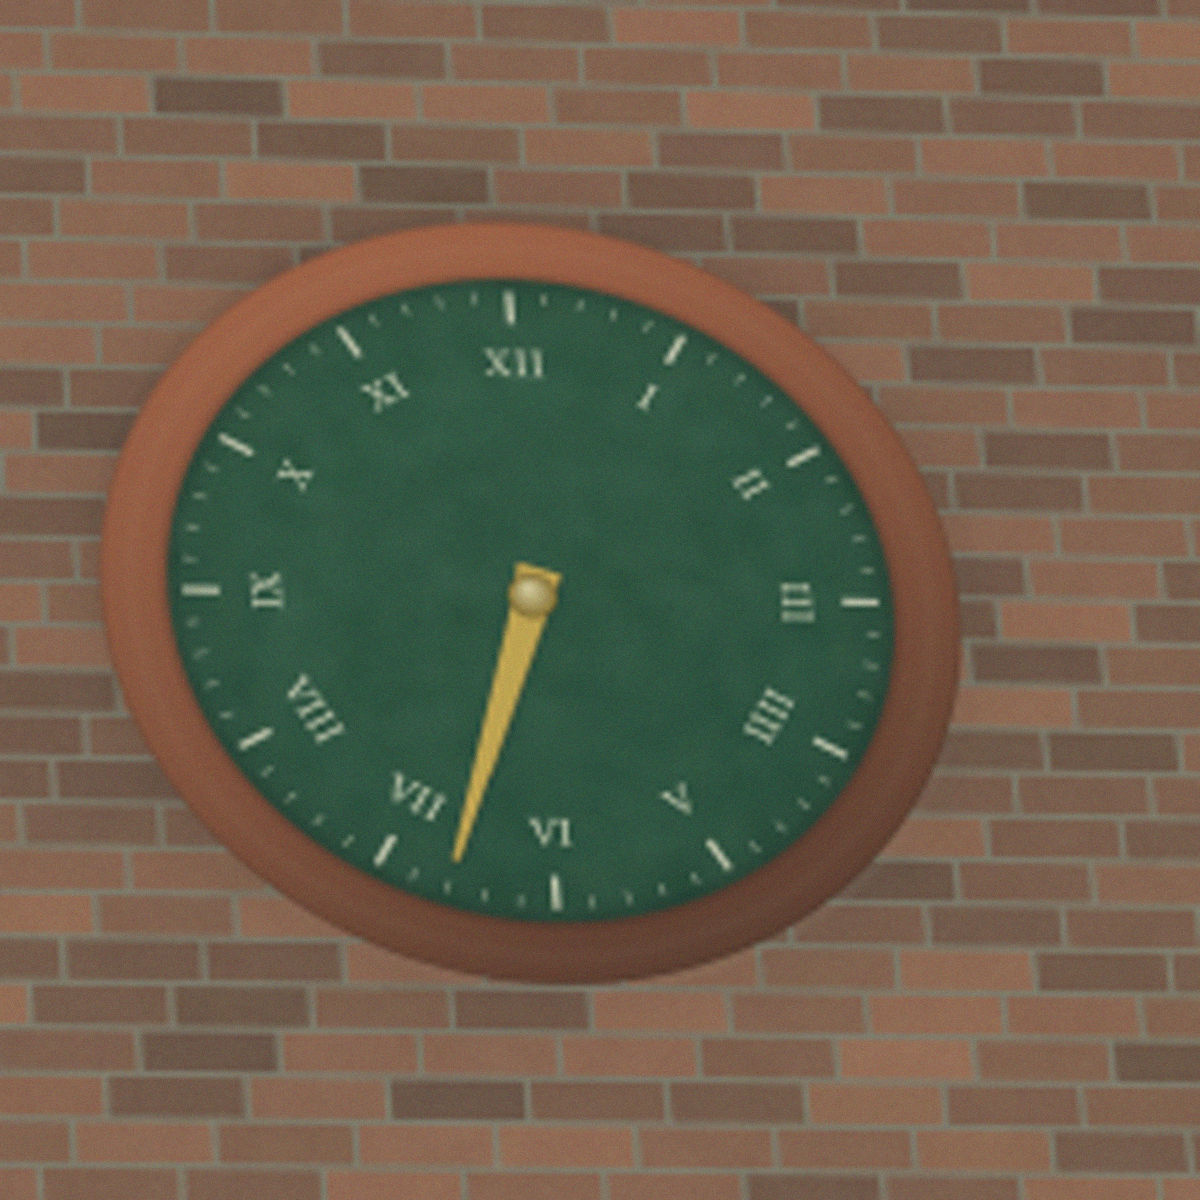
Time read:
6 h 33 min
